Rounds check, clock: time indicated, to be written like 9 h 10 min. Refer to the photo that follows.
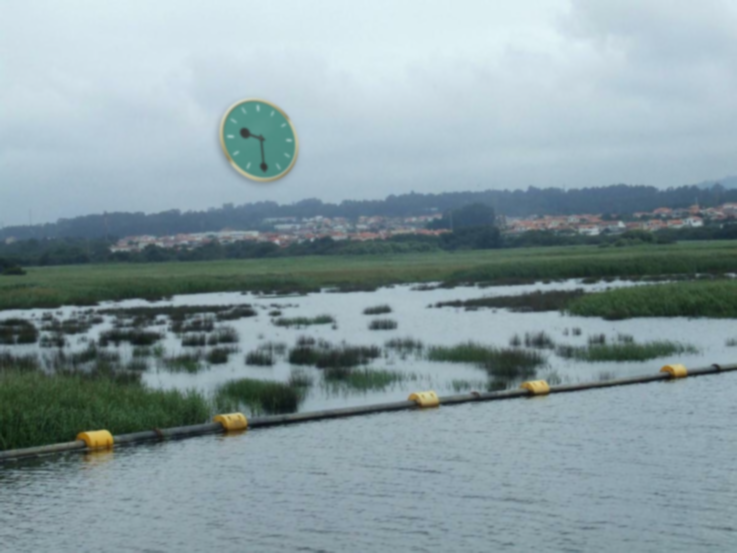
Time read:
9 h 30 min
